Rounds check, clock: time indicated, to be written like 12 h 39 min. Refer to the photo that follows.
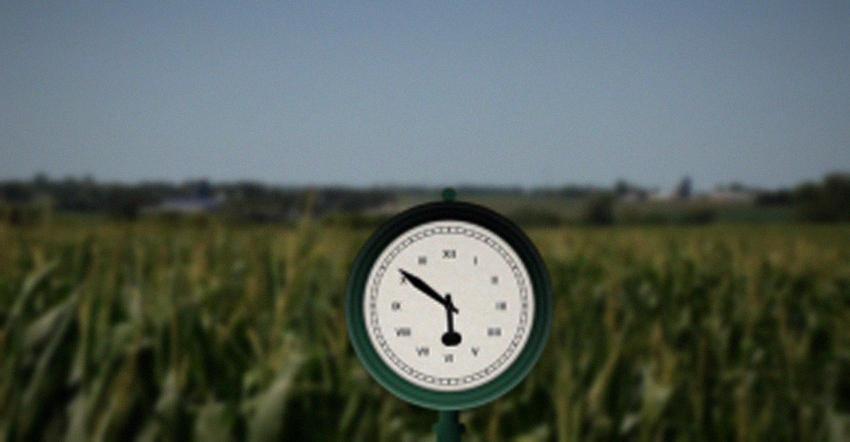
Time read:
5 h 51 min
